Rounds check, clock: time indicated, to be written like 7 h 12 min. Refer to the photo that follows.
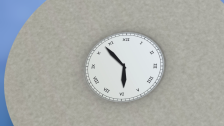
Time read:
5 h 53 min
